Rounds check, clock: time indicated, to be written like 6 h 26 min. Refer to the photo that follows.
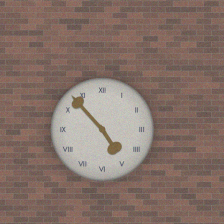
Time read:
4 h 53 min
